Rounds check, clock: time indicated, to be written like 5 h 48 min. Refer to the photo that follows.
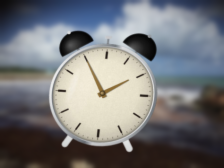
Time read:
1 h 55 min
